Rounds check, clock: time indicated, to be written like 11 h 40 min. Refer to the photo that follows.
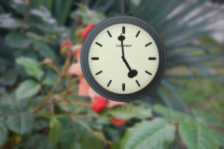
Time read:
4 h 59 min
